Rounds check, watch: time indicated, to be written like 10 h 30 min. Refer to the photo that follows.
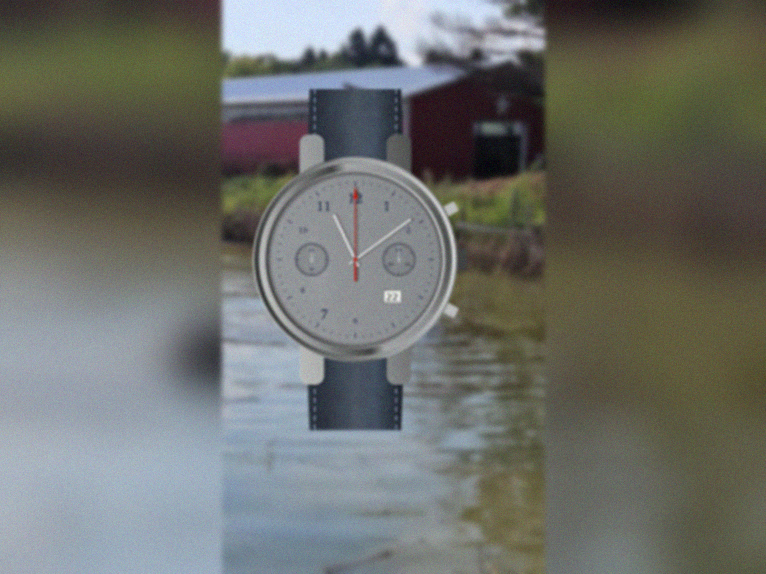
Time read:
11 h 09 min
